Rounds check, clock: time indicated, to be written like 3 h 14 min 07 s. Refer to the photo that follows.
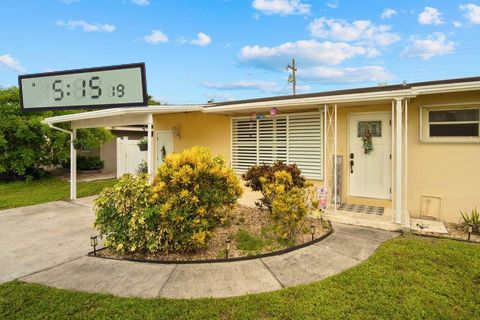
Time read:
5 h 15 min 19 s
